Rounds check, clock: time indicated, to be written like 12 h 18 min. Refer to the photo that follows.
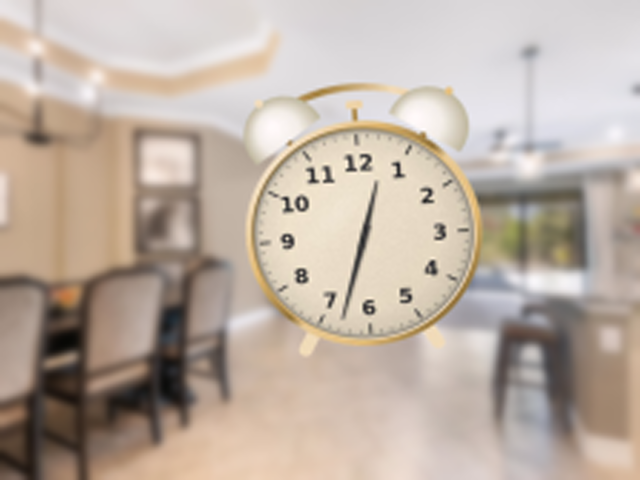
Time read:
12 h 33 min
